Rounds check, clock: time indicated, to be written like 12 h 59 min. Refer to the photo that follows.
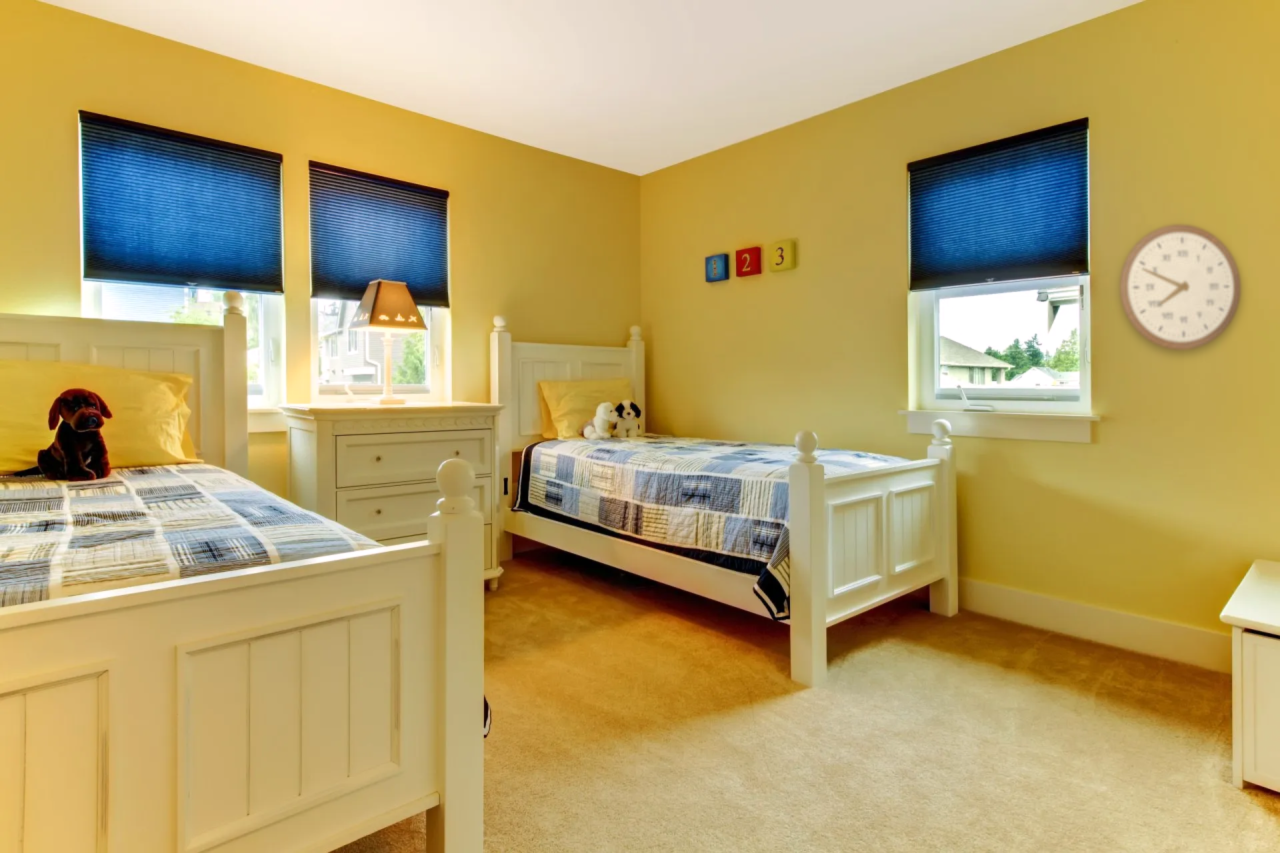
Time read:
7 h 49 min
